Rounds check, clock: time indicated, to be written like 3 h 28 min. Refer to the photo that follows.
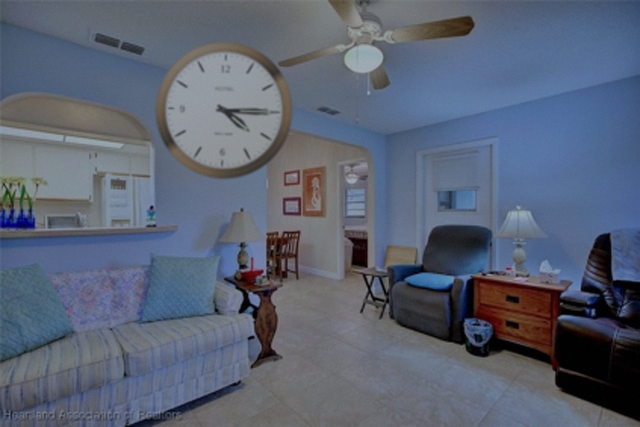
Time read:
4 h 15 min
